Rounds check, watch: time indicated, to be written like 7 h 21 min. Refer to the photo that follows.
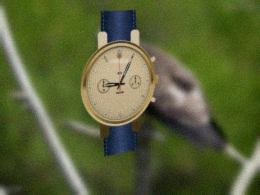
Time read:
9 h 05 min
